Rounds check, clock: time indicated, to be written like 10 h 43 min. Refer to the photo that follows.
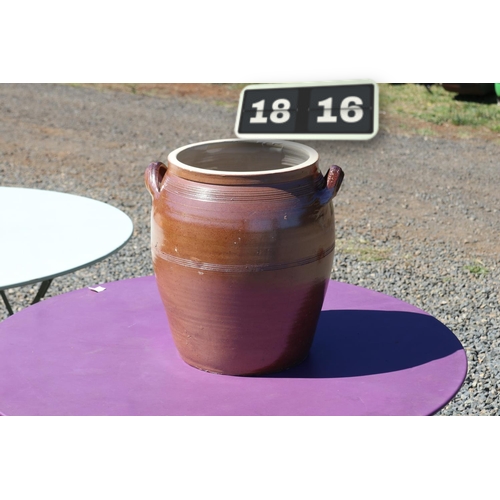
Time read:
18 h 16 min
